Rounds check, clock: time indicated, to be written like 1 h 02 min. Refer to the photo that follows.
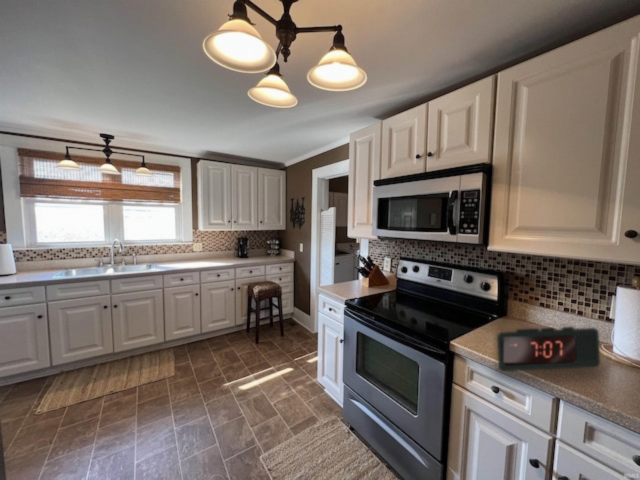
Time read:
7 h 07 min
